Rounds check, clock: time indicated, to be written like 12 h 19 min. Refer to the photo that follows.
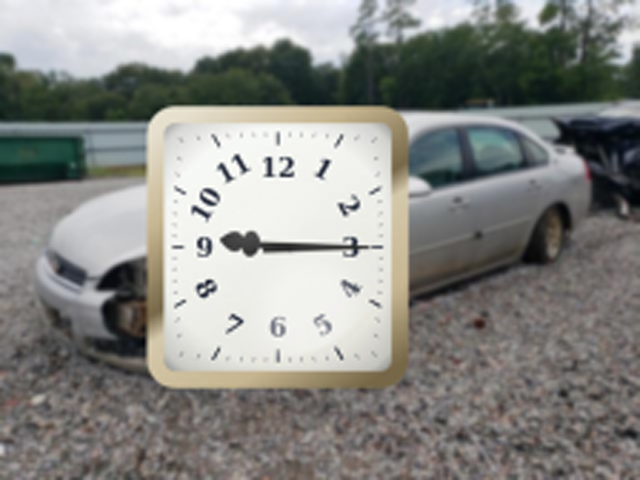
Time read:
9 h 15 min
